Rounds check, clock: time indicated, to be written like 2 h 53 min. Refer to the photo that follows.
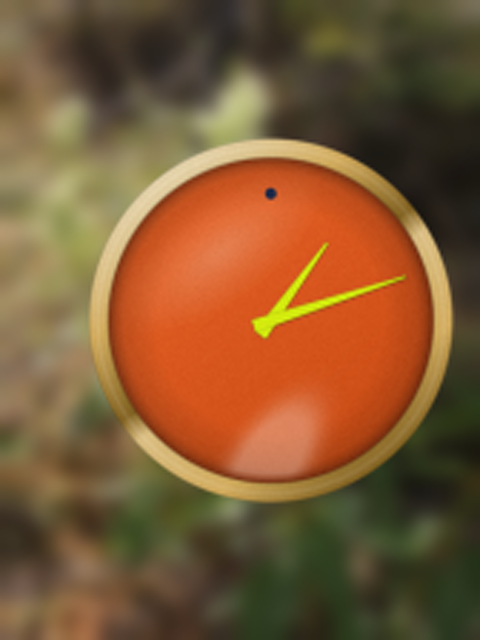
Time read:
1 h 12 min
